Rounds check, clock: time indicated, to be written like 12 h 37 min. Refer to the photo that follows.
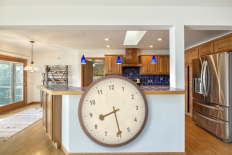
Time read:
8 h 29 min
